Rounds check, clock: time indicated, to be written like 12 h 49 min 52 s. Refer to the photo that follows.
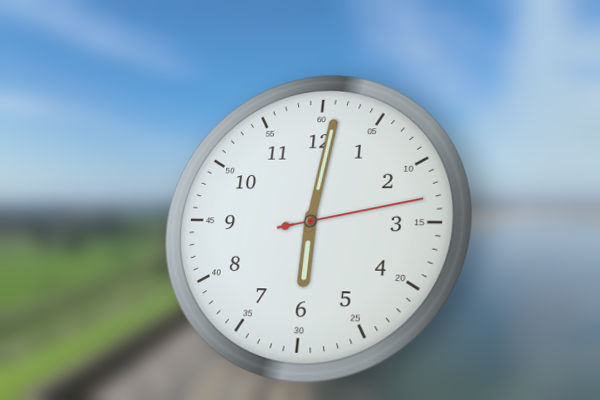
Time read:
6 h 01 min 13 s
